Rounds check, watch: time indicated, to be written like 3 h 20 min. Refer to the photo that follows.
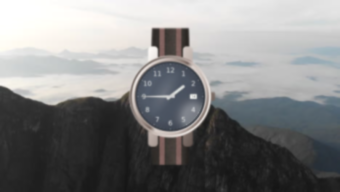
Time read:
1 h 45 min
